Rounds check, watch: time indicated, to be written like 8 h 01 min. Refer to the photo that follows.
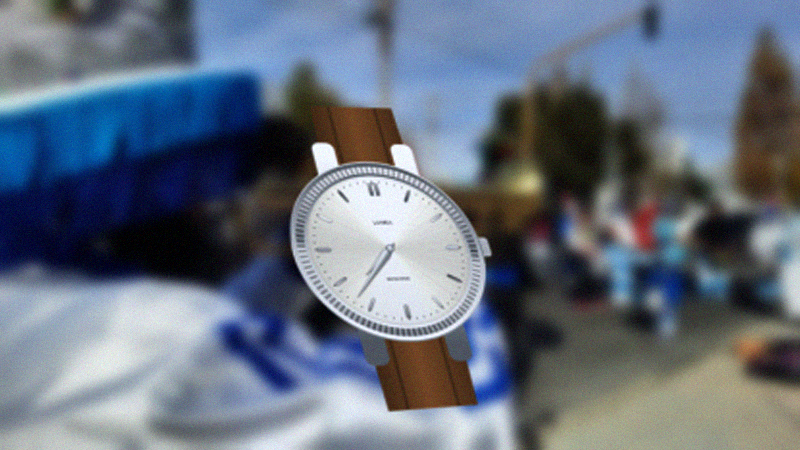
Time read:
7 h 37 min
